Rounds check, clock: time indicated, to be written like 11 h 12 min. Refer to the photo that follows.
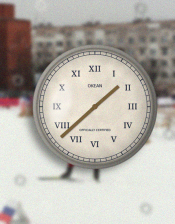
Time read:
1 h 38 min
